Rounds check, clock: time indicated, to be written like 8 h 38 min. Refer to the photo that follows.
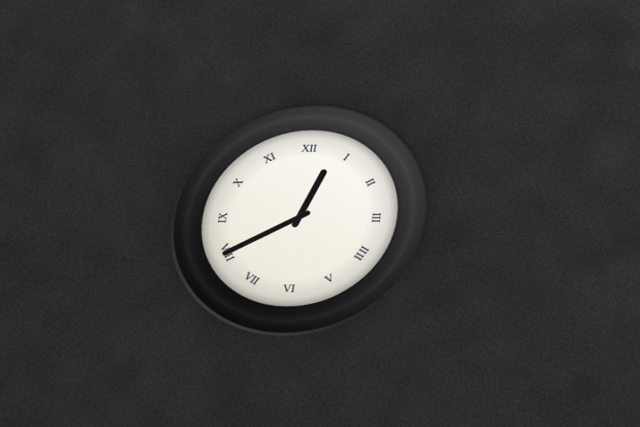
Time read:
12 h 40 min
